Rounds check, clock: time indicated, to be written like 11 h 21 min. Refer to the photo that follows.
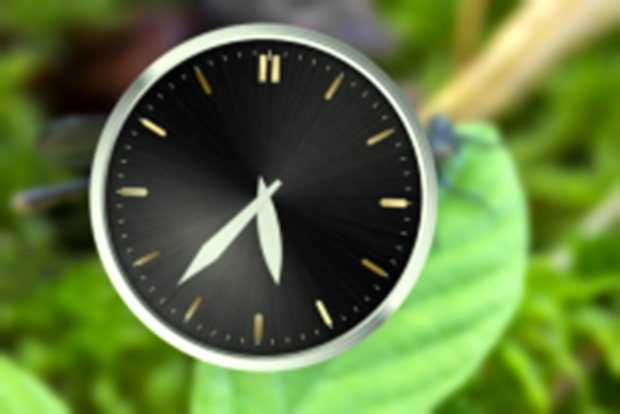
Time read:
5 h 37 min
